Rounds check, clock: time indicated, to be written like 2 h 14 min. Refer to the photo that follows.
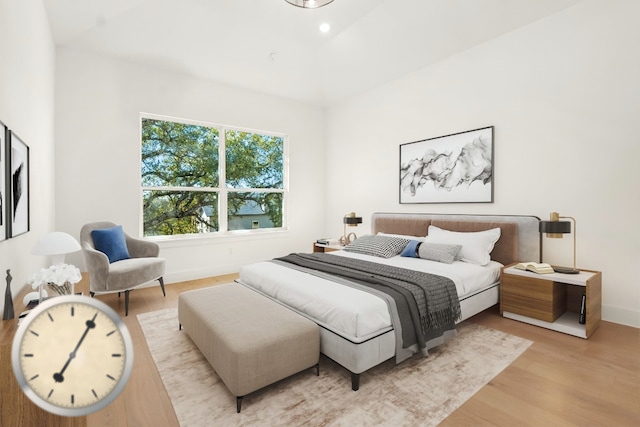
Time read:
7 h 05 min
